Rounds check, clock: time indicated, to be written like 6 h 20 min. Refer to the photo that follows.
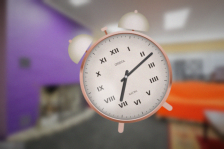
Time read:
7 h 12 min
